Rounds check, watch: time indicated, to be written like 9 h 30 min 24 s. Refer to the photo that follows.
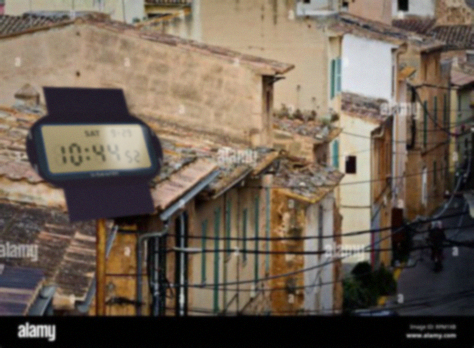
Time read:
10 h 44 min 52 s
